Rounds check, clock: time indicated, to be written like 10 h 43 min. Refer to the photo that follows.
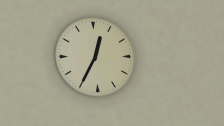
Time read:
12 h 35 min
